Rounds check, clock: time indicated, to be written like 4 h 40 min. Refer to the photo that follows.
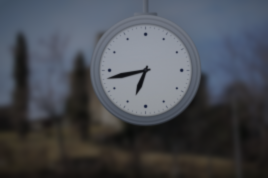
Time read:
6 h 43 min
